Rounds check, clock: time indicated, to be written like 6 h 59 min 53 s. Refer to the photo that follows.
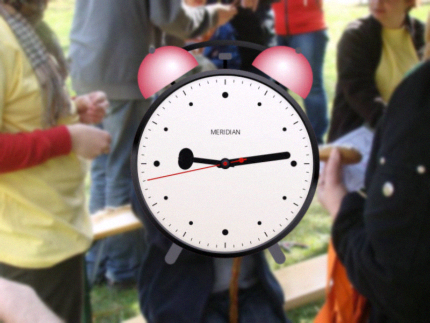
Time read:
9 h 13 min 43 s
